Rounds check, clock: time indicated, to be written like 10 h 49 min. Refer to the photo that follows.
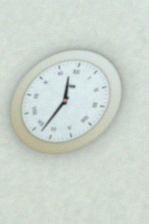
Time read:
11 h 33 min
